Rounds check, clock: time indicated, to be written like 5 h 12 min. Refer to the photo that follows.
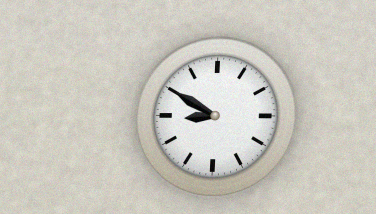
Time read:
8 h 50 min
